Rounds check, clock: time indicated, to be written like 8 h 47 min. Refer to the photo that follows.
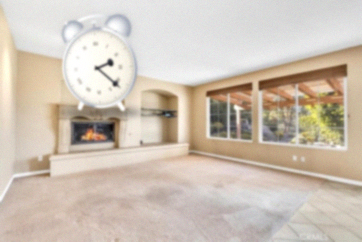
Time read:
2 h 22 min
